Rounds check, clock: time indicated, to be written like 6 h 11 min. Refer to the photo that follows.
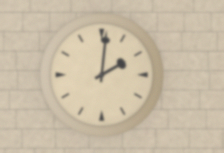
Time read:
2 h 01 min
